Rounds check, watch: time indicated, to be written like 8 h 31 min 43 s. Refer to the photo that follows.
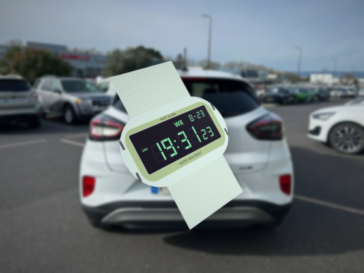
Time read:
19 h 31 min 23 s
